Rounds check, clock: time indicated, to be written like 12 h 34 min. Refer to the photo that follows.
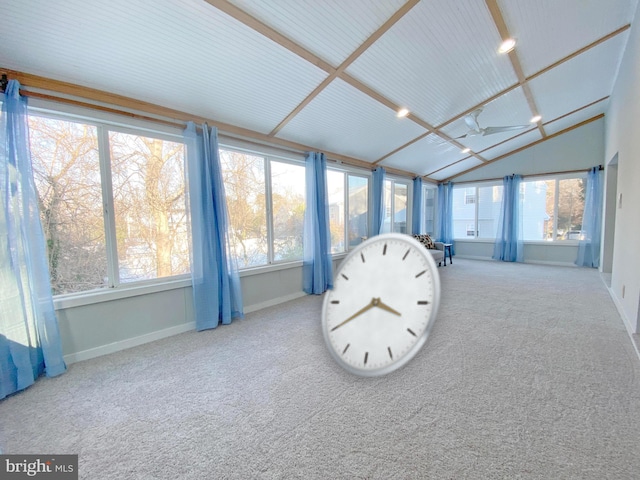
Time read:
3 h 40 min
